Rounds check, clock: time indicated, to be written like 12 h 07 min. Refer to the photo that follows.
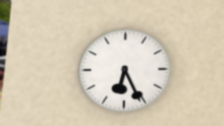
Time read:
6 h 26 min
